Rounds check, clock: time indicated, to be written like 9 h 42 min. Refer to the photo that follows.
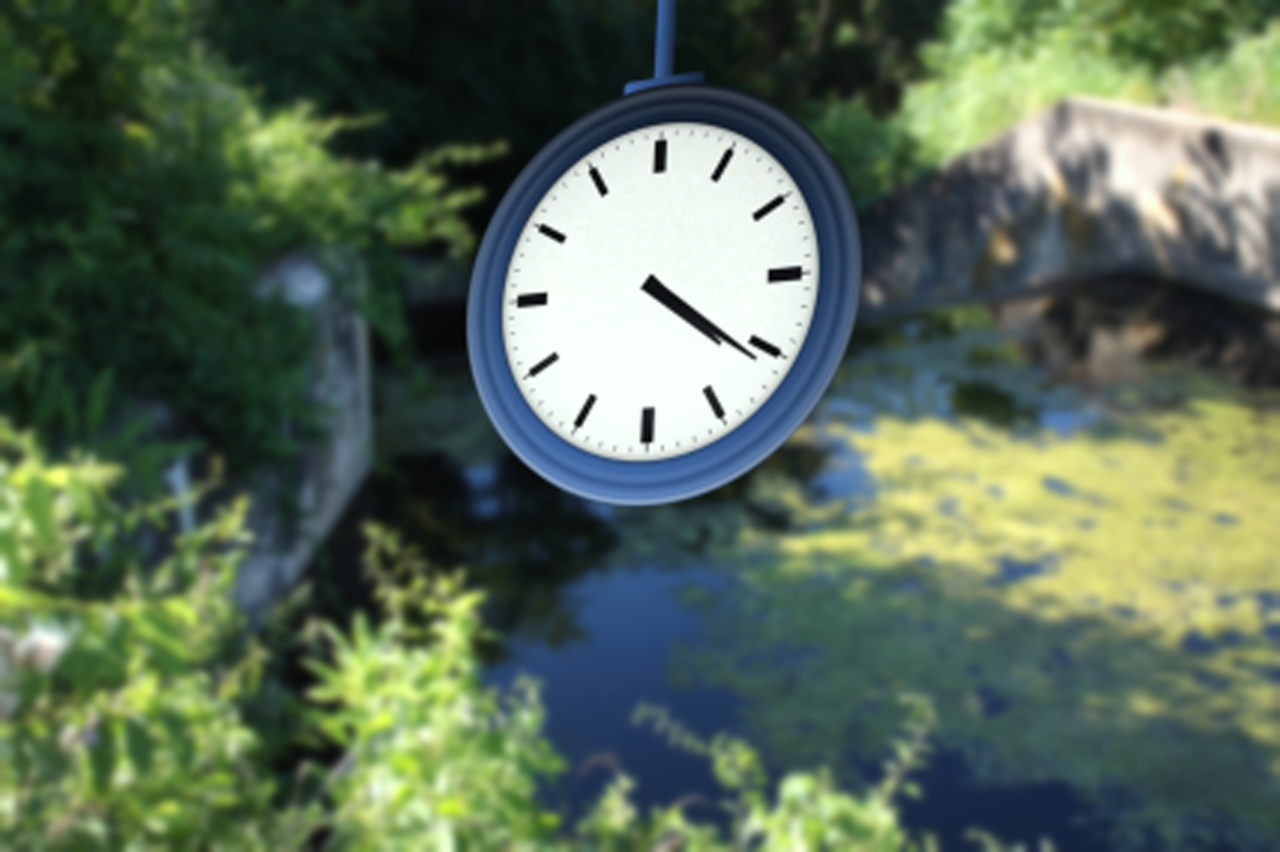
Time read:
4 h 21 min
